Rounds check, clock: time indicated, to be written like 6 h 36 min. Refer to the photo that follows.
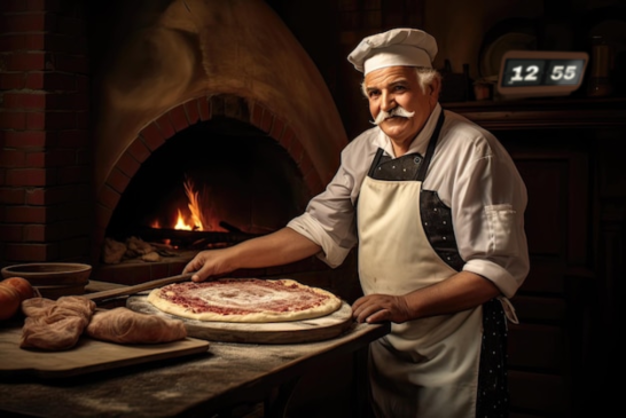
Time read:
12 h 55 min
